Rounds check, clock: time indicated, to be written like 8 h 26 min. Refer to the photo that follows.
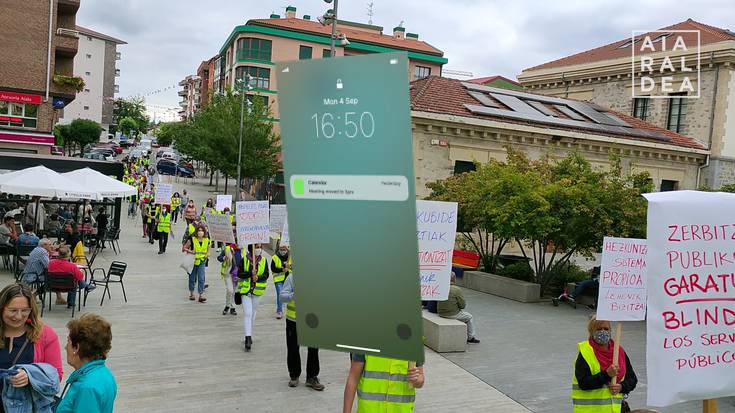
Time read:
16 h 50 min
